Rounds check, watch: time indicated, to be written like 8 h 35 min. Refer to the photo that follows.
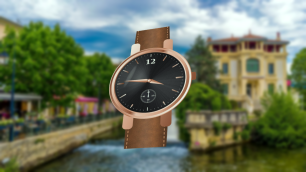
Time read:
3 h 46 min
